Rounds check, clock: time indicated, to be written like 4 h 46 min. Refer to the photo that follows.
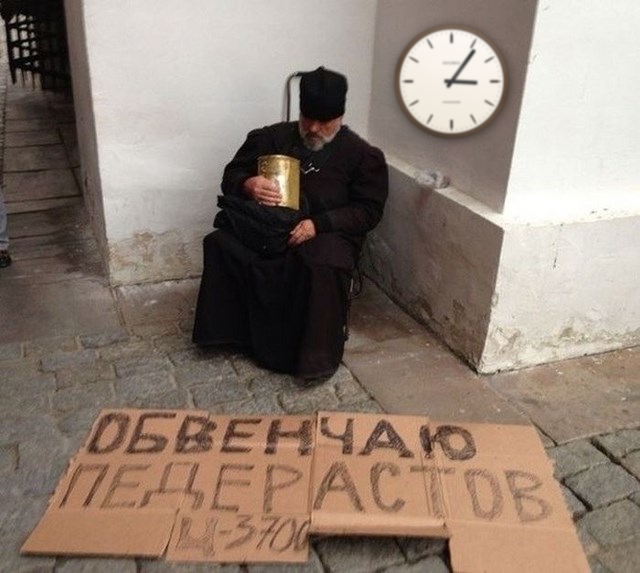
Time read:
3 h 06 min
